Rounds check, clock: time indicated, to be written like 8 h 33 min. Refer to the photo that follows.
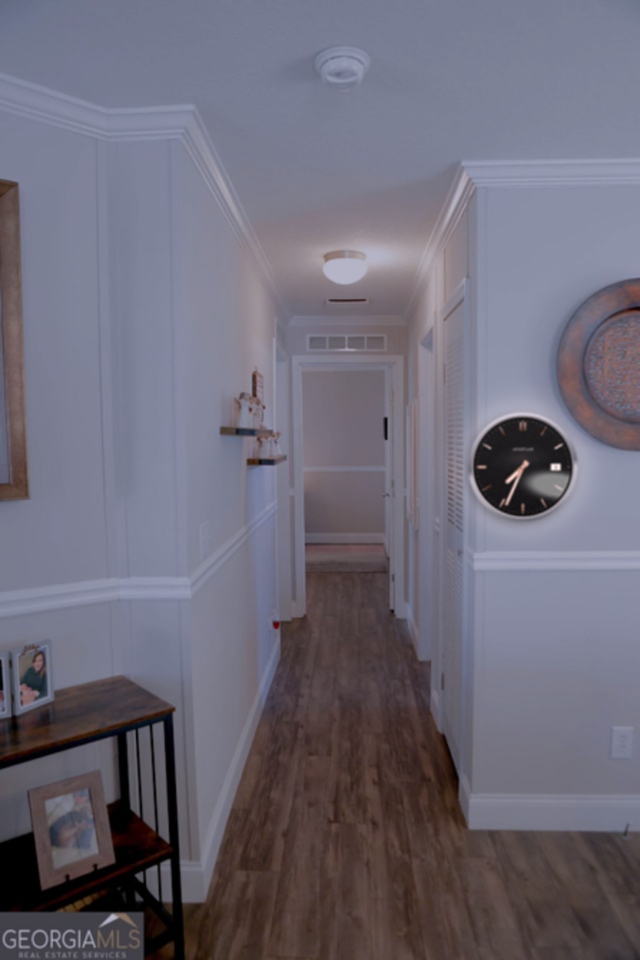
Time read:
7 h 34 min
